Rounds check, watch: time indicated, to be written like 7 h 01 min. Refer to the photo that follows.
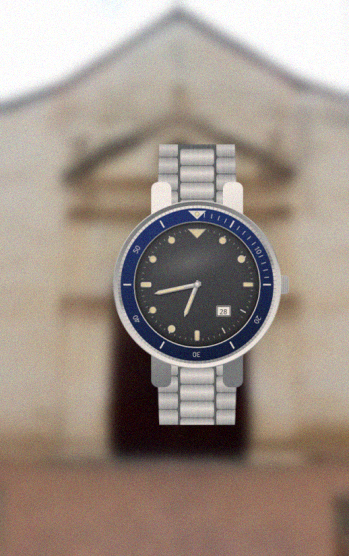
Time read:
6 h 43 min
